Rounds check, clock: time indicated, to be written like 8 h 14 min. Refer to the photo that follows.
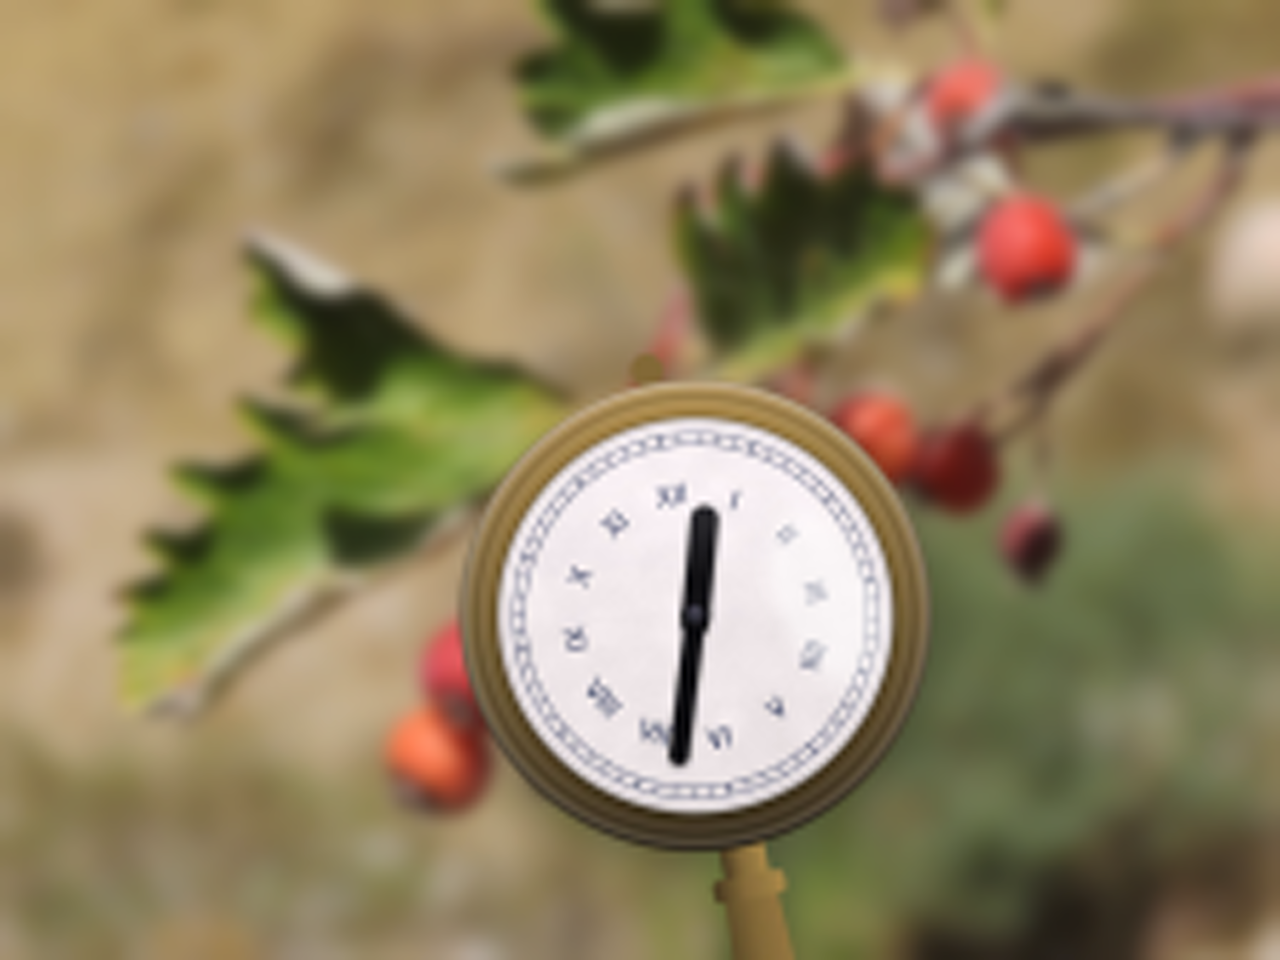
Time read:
12 h 33 min
